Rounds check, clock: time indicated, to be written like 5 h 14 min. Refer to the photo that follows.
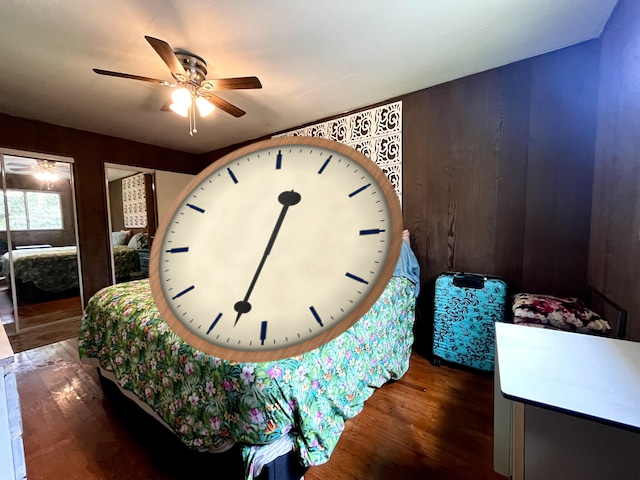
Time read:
12 h 33 min
